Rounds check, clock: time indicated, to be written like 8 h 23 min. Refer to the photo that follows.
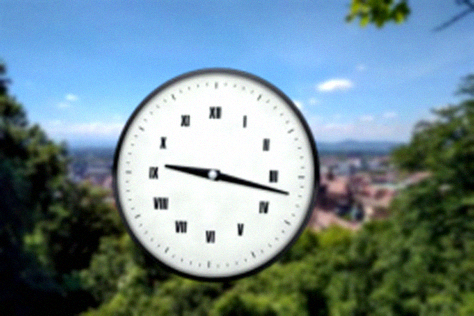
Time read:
9 h 17 min
